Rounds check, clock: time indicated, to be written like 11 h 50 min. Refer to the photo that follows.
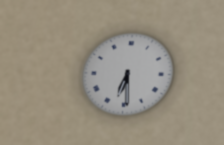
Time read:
6 h 29 min
